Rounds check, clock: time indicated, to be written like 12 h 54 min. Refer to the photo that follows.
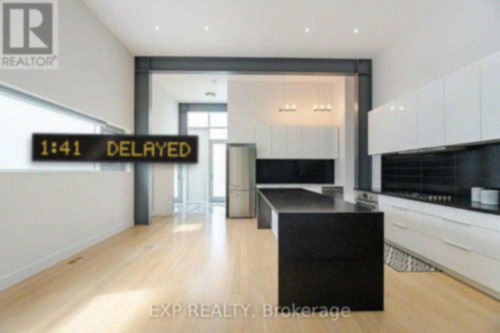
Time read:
1 h 41 min
